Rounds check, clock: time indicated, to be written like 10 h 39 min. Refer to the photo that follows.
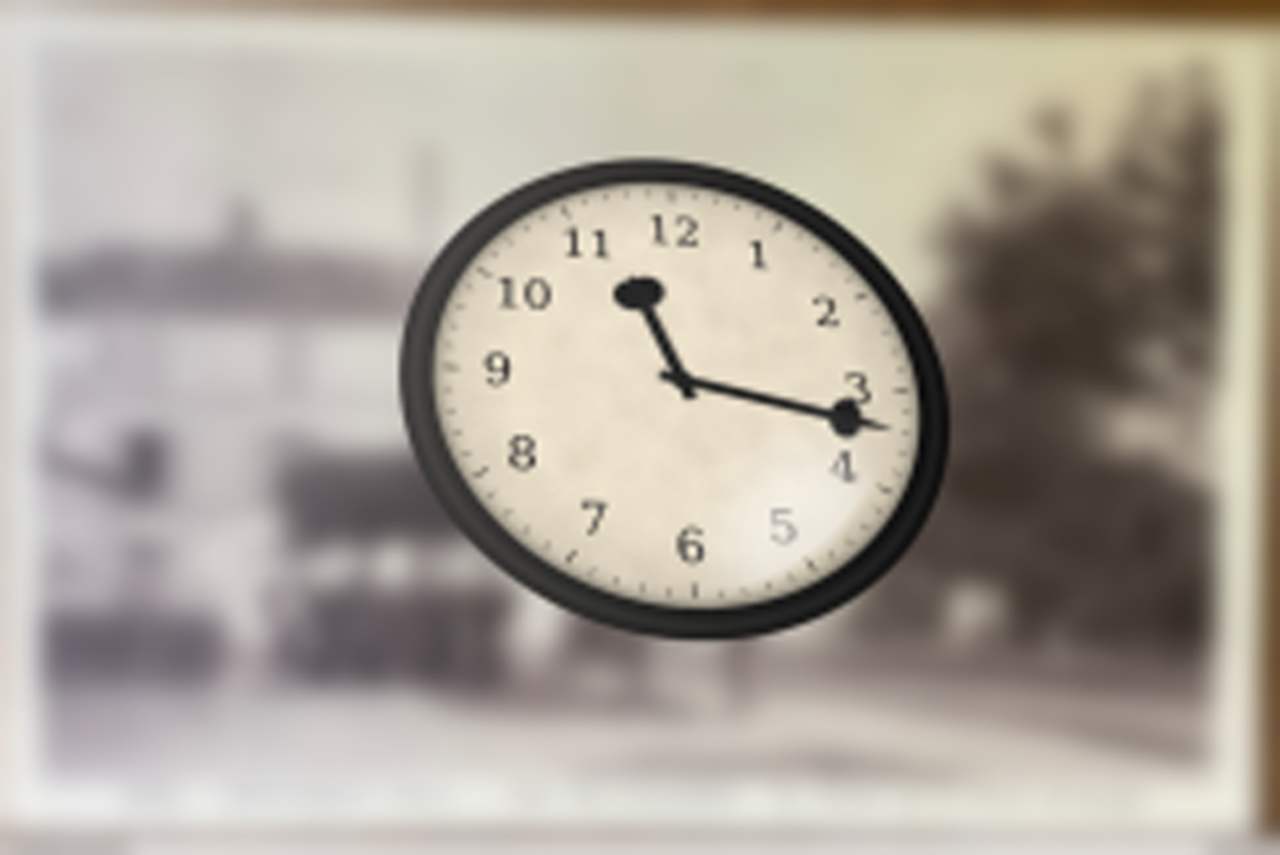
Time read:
11 h 17 min
